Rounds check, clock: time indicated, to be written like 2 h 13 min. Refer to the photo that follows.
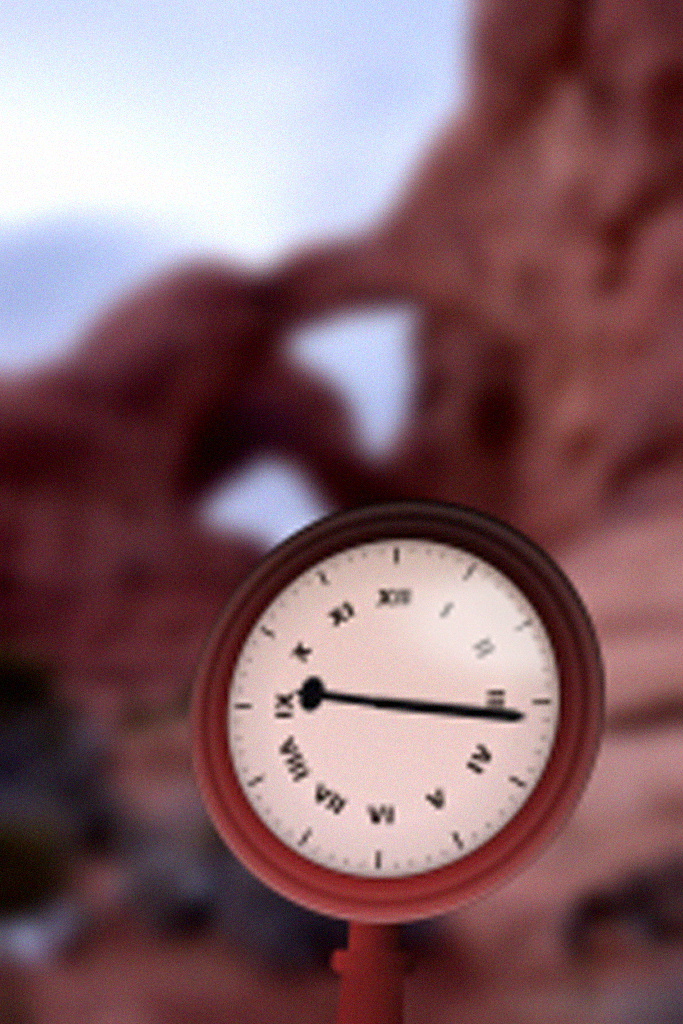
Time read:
9 h 16 min
